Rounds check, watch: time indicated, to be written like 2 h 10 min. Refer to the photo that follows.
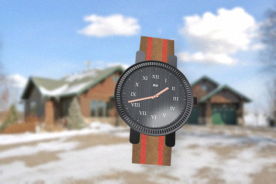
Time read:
1 h 42 min
